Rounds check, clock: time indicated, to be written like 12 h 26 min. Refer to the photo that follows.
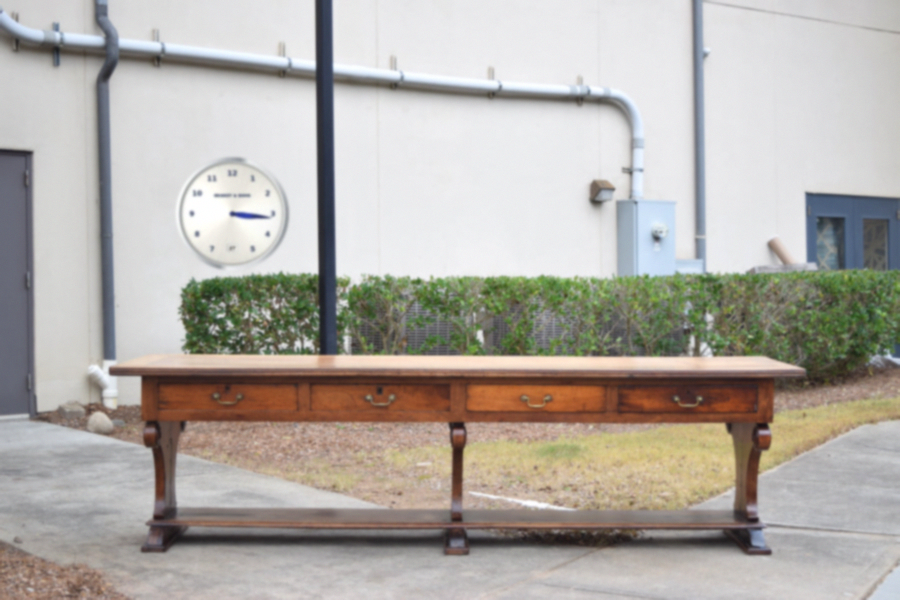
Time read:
3 h 16 min
